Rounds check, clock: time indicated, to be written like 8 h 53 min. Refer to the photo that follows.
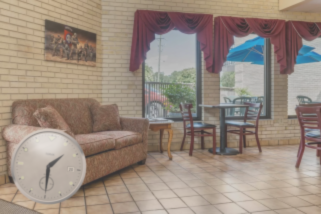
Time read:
1 h 30 min
